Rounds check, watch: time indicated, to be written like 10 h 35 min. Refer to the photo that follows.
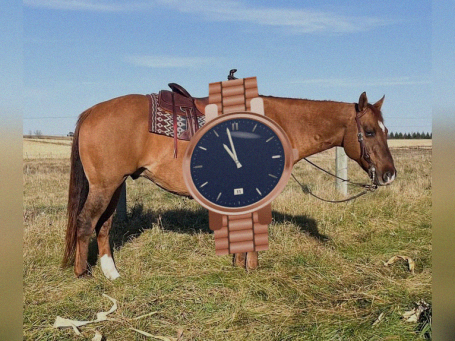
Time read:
10 h 58 min
